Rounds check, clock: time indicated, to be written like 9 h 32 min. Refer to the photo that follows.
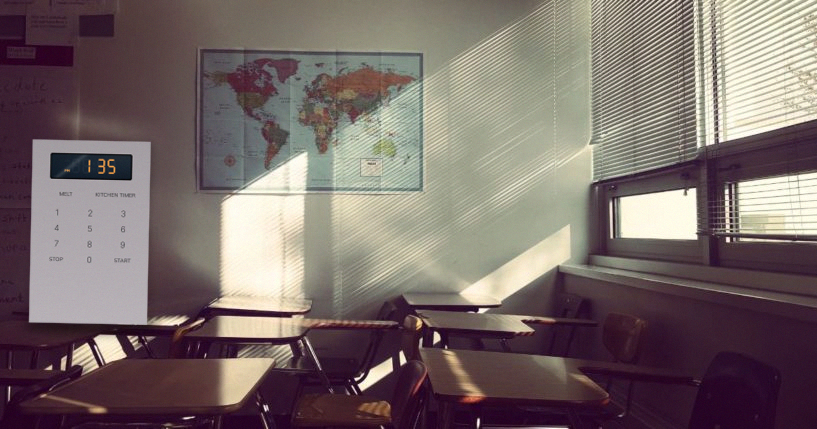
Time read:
1 h 35 min
